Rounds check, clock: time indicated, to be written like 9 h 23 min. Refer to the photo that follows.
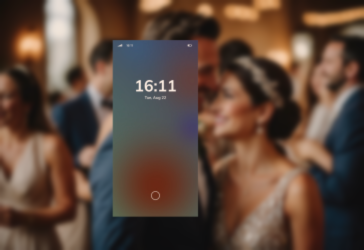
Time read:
16 h 11 min
